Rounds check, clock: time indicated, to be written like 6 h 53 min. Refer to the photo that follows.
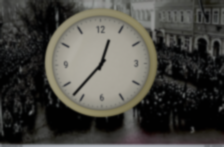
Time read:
12 h 37 min
